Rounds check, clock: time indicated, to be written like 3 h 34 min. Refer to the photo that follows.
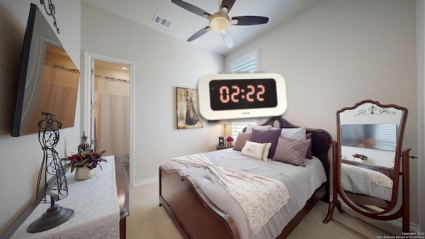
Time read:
2 h 22 min
